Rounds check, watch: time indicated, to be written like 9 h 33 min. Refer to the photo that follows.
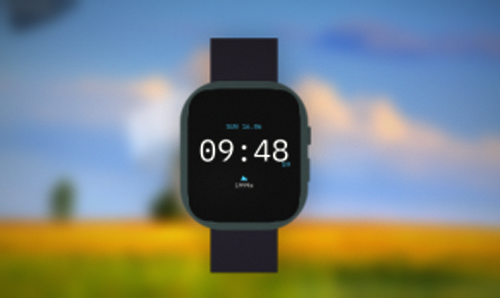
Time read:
9 h 48 min
